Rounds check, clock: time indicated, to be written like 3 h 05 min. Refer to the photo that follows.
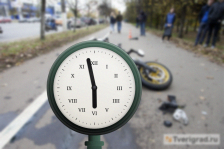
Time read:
5 h 58 min
